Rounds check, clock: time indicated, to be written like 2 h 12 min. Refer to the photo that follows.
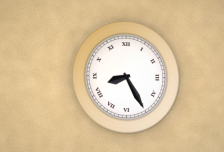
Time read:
8 h 25 min
